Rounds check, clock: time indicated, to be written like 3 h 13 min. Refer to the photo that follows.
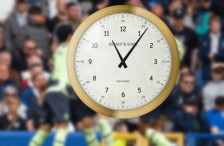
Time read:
11 h 06 min
